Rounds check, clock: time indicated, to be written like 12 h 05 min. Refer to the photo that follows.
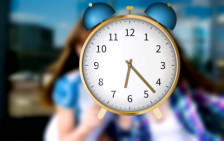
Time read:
6 h 23 min
